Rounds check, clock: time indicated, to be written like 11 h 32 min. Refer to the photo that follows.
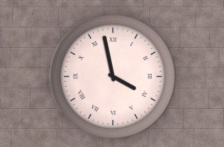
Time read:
3 h 58 min
